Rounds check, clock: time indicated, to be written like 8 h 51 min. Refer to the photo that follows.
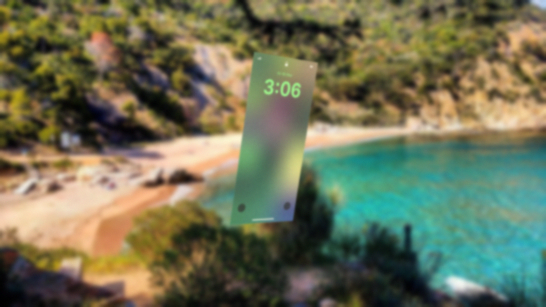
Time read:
3 h 06 min
